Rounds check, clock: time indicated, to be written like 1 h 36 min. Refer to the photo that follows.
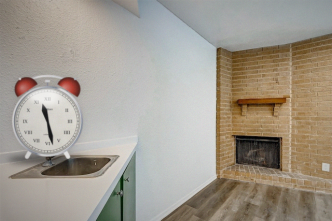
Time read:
11 h 28 min
